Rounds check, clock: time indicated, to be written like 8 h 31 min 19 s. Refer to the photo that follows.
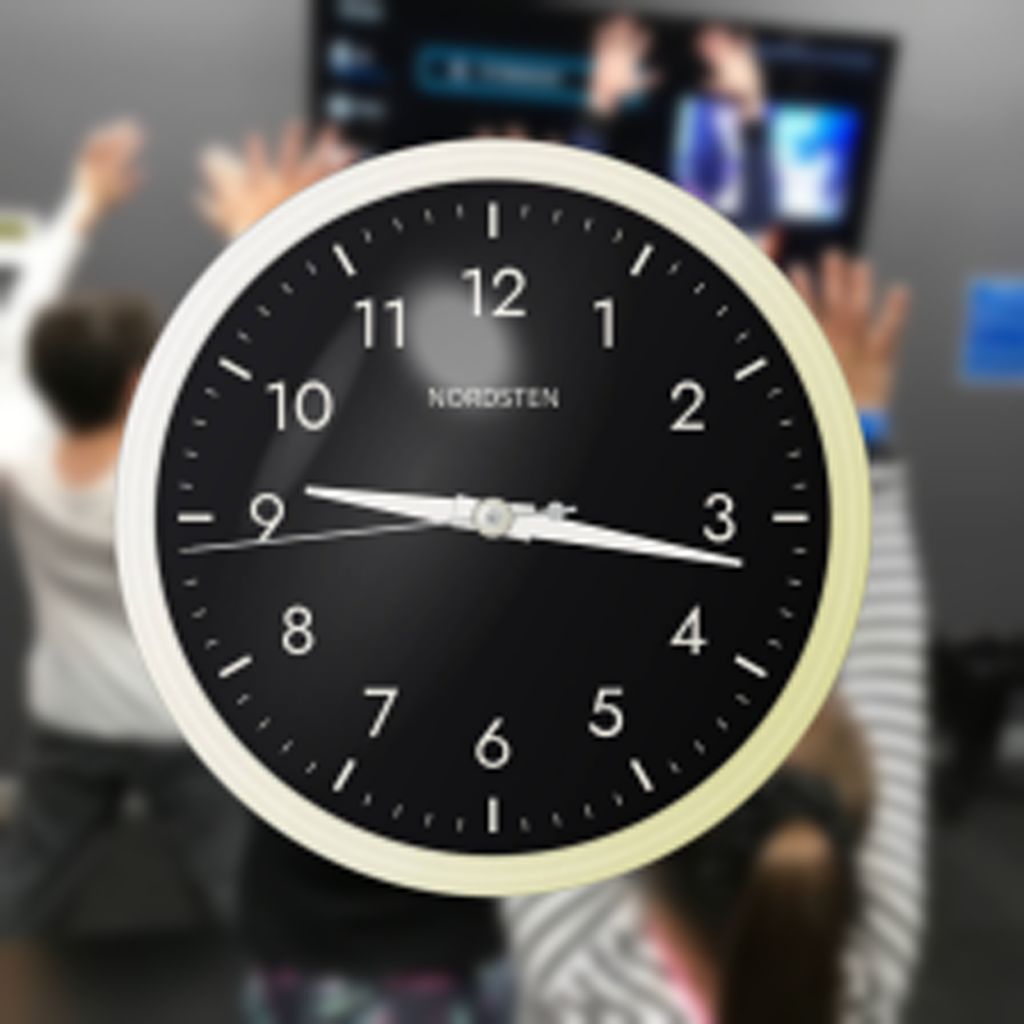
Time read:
9 h 16 min 44 s
